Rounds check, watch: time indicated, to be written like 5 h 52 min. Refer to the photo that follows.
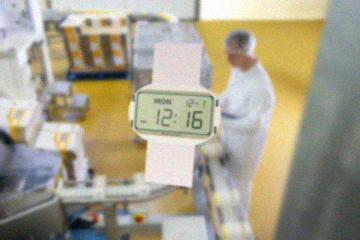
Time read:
12 h 16 min
